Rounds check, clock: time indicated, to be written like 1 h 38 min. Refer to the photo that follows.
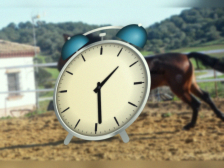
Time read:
1 h 29 min
